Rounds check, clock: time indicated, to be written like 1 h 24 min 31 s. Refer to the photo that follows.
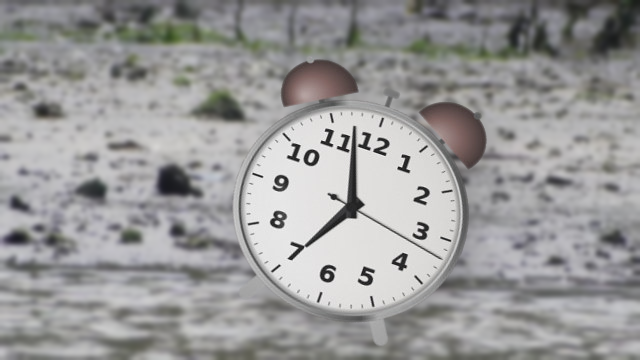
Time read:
6 h 57 min 17 s
